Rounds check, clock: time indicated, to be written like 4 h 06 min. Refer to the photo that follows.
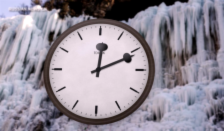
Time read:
12 h 11 min
